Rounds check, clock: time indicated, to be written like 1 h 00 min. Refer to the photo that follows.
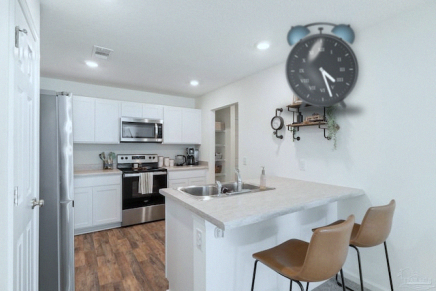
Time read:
4 h 27 min
